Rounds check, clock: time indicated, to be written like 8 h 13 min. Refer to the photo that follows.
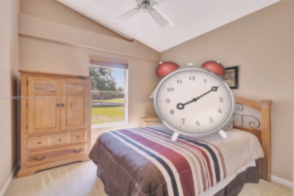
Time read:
8 h 10 min
